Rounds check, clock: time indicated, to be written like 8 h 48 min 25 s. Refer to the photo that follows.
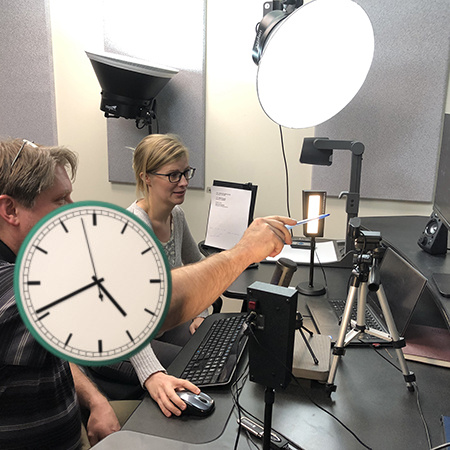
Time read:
4 h 40 min 58 s
